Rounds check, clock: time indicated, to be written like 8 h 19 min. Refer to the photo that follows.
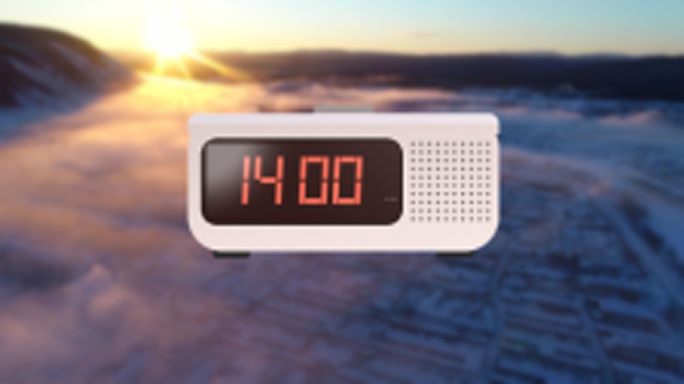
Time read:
14 h 00 min
